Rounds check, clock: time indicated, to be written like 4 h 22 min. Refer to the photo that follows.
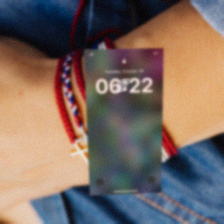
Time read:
6 h 22 min
